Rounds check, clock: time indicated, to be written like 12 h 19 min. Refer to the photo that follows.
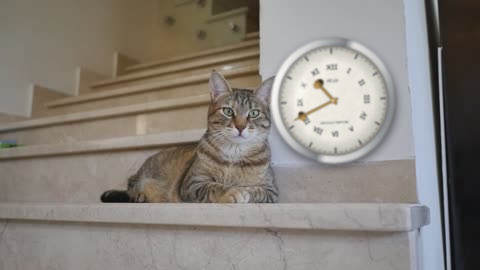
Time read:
10 h 41 min
